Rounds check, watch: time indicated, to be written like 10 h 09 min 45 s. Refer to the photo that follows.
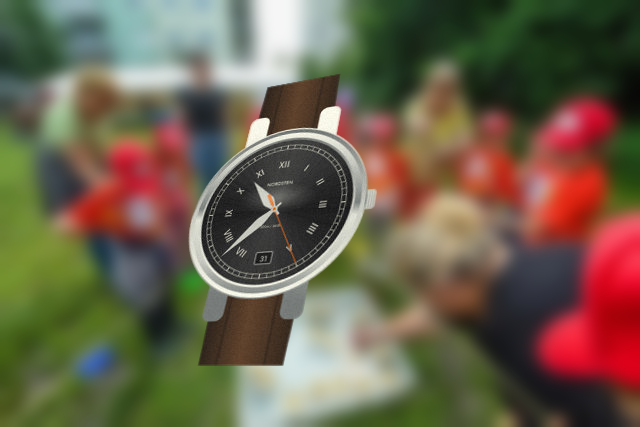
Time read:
10 h 37 min 25 s
